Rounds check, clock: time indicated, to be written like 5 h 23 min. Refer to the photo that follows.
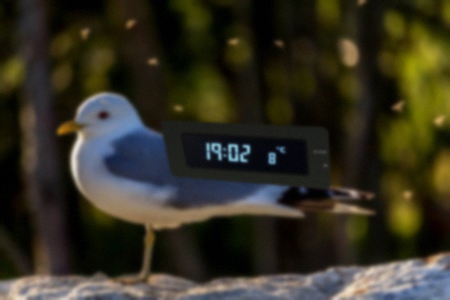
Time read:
19 h 02 min
